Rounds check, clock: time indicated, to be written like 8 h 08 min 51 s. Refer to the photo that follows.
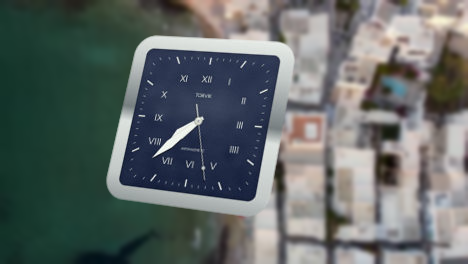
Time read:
7 h 37 min 27 s
